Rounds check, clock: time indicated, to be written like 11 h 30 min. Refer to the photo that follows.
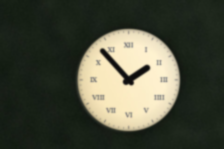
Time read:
1 h 53 min
